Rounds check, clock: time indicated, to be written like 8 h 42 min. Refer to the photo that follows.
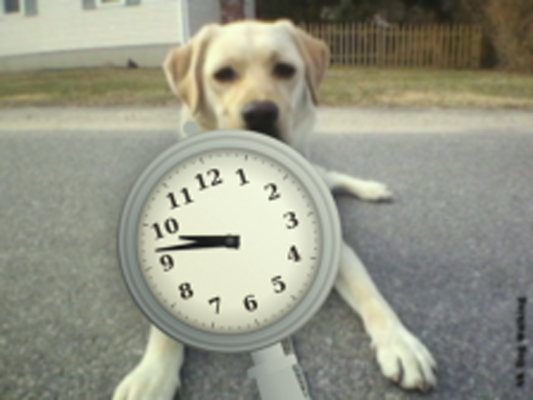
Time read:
9 h 47 min
